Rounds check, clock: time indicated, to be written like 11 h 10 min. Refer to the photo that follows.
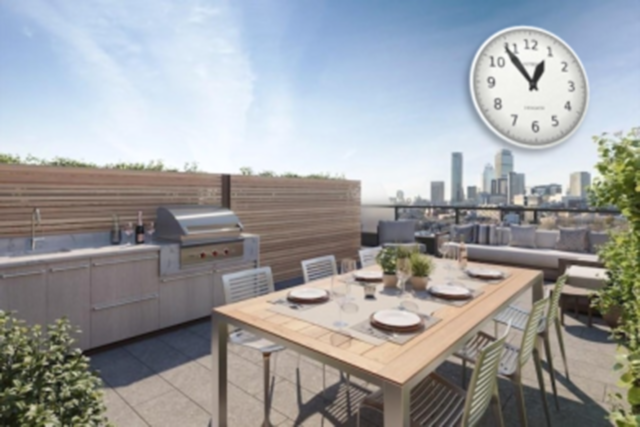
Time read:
12 h 54 min
